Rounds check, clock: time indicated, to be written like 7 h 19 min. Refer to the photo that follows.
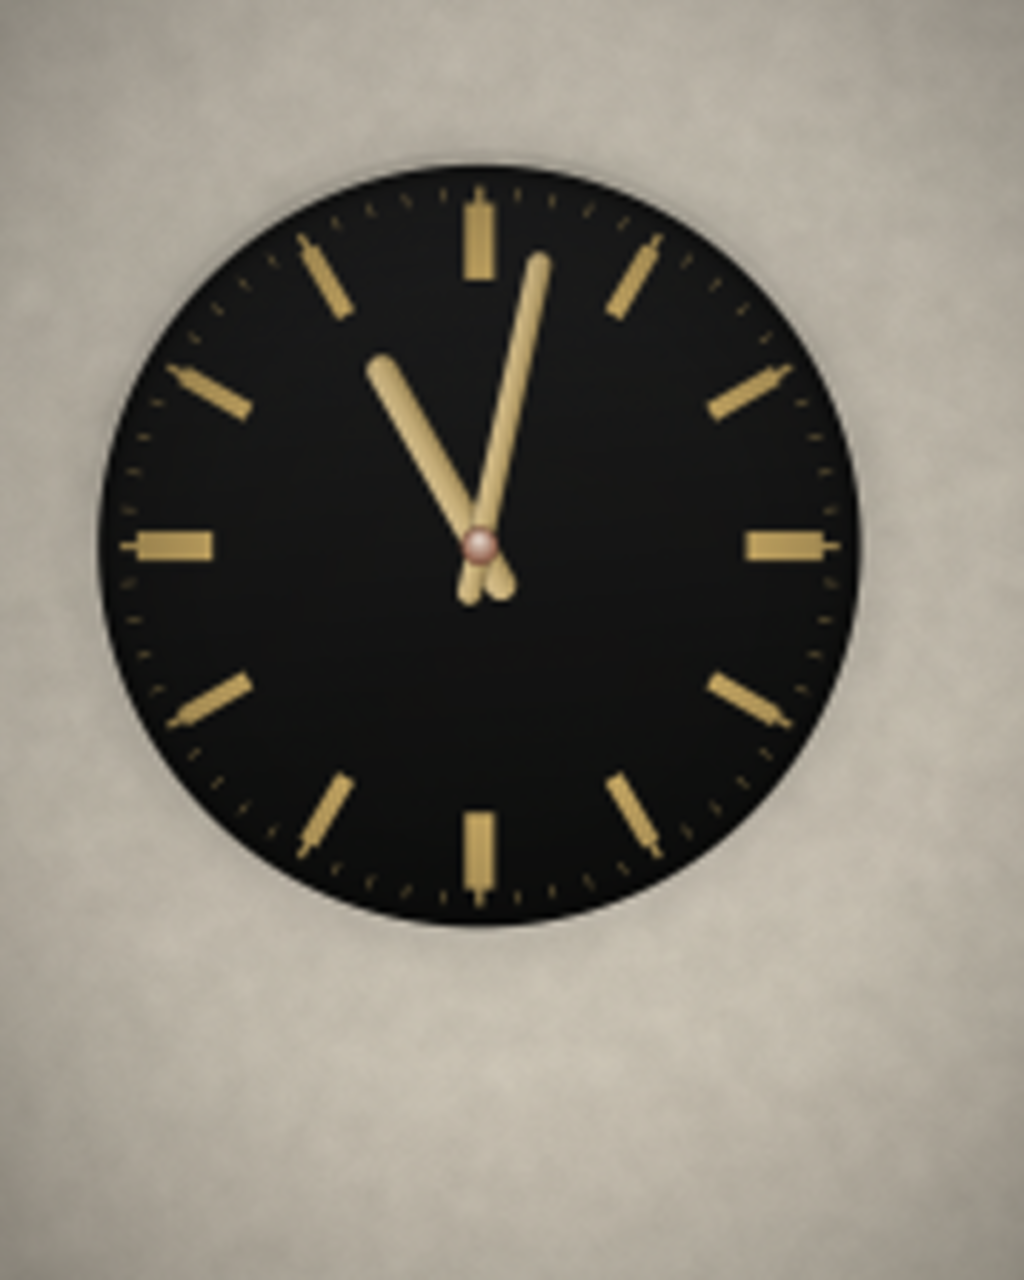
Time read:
11 h 02 min
